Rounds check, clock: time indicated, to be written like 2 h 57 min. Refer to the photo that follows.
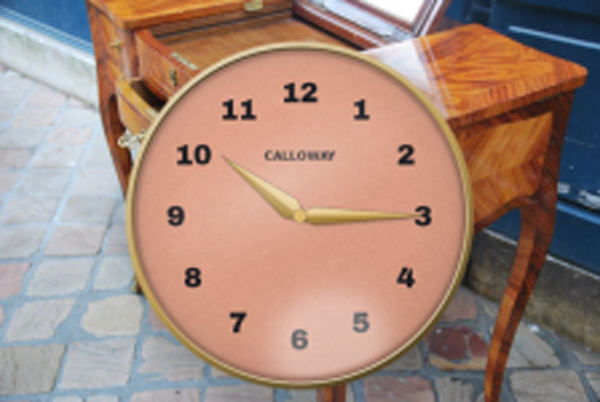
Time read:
10 h 15 min
